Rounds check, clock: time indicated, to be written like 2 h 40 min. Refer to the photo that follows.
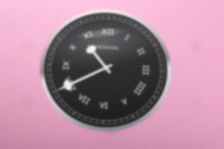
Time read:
10 h 40 min
